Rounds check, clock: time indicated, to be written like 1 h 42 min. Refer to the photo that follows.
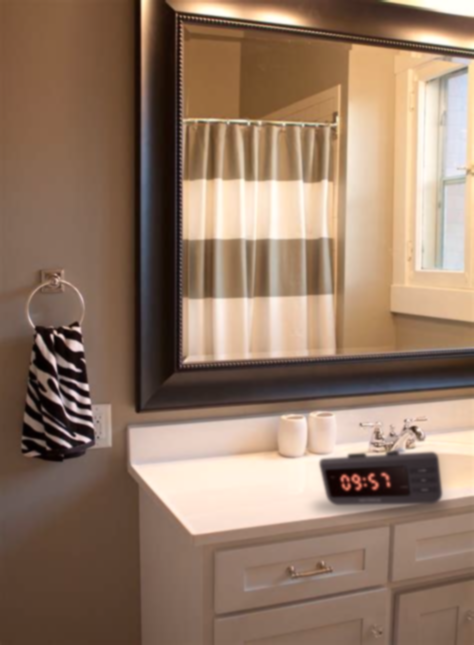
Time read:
9 h 57 min
